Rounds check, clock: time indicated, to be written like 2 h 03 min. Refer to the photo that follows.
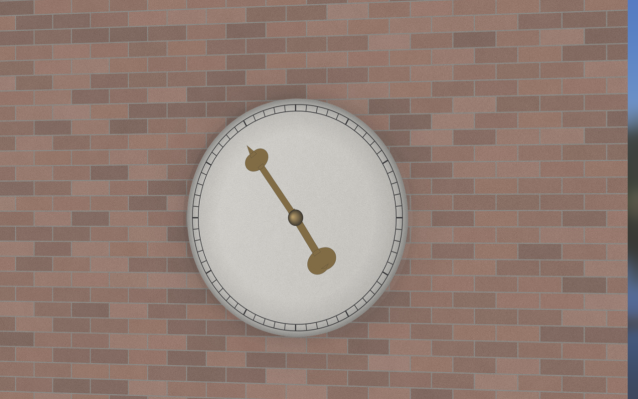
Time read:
4 h 54 min
